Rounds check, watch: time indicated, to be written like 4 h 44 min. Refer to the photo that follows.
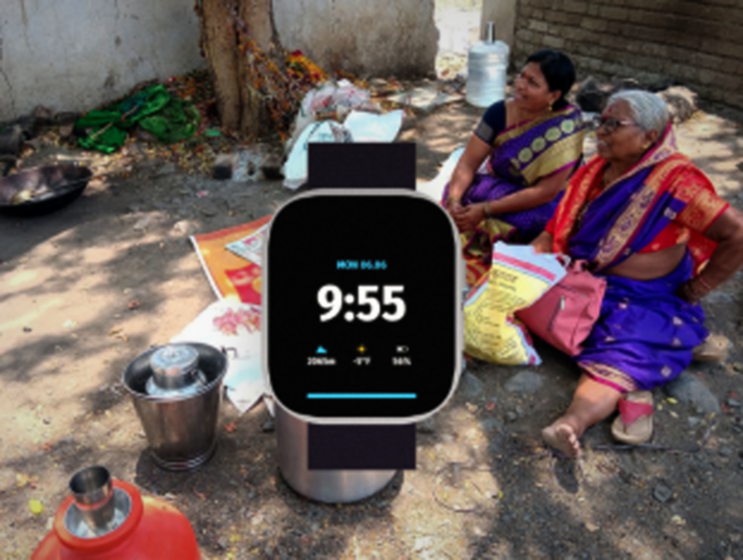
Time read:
9 h 55 min
